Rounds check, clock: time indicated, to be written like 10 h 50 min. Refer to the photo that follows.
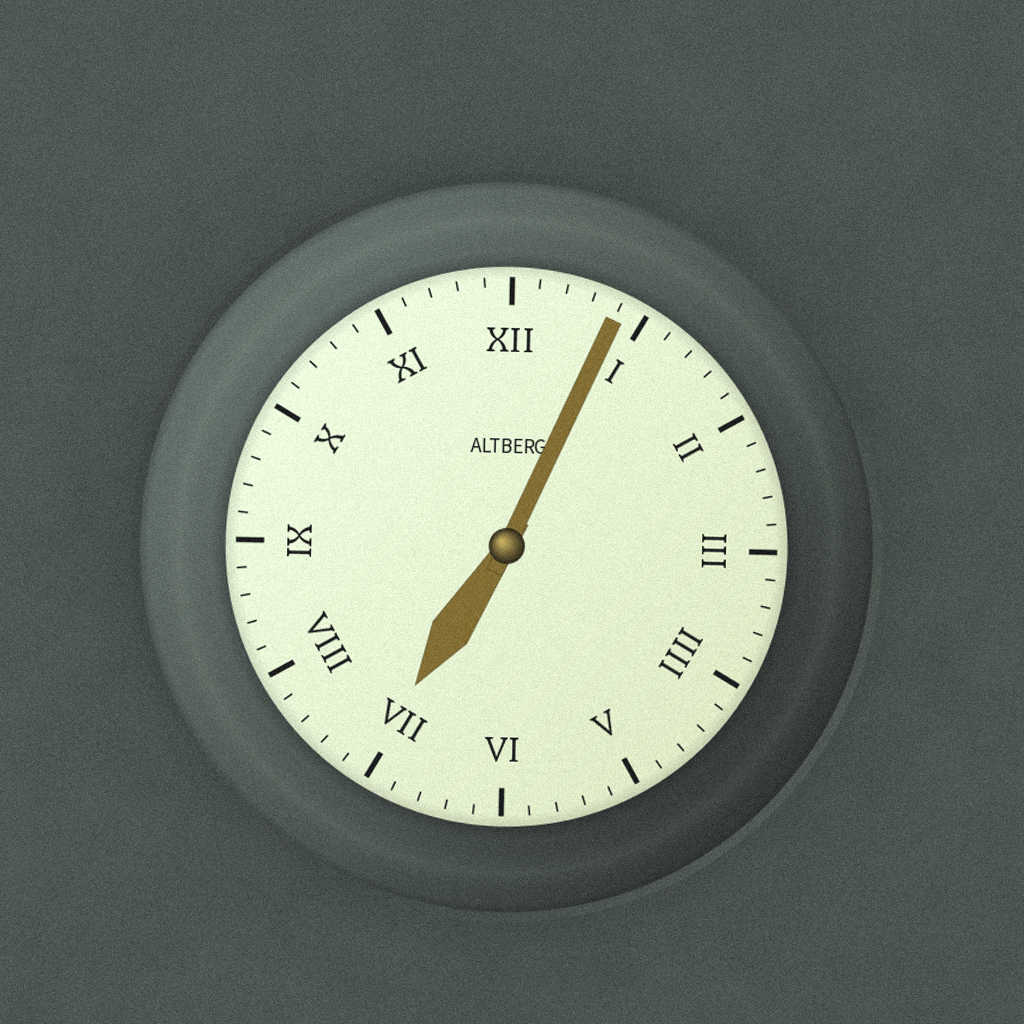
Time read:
7 h 04 min
